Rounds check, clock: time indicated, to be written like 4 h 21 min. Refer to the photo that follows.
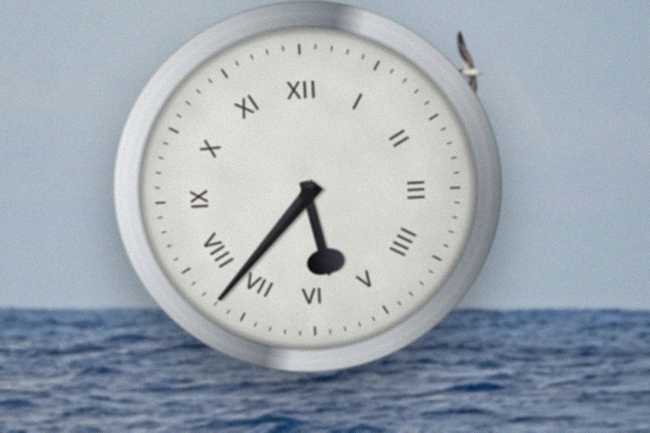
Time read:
5 h 37 min
